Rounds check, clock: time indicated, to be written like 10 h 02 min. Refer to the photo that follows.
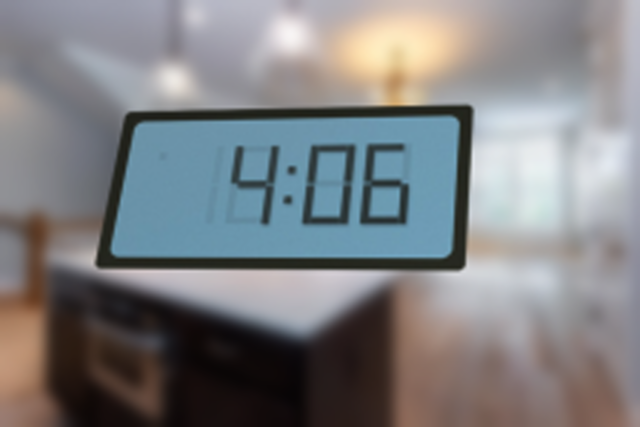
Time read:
4 h 06 min
